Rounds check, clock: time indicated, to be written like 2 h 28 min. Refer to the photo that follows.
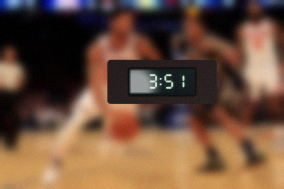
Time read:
3 h 51 min
